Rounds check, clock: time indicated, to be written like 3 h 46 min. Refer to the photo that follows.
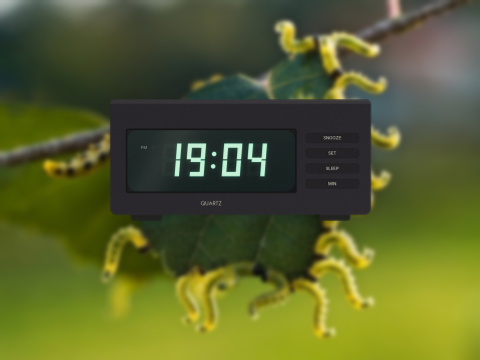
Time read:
19 h 04 min
